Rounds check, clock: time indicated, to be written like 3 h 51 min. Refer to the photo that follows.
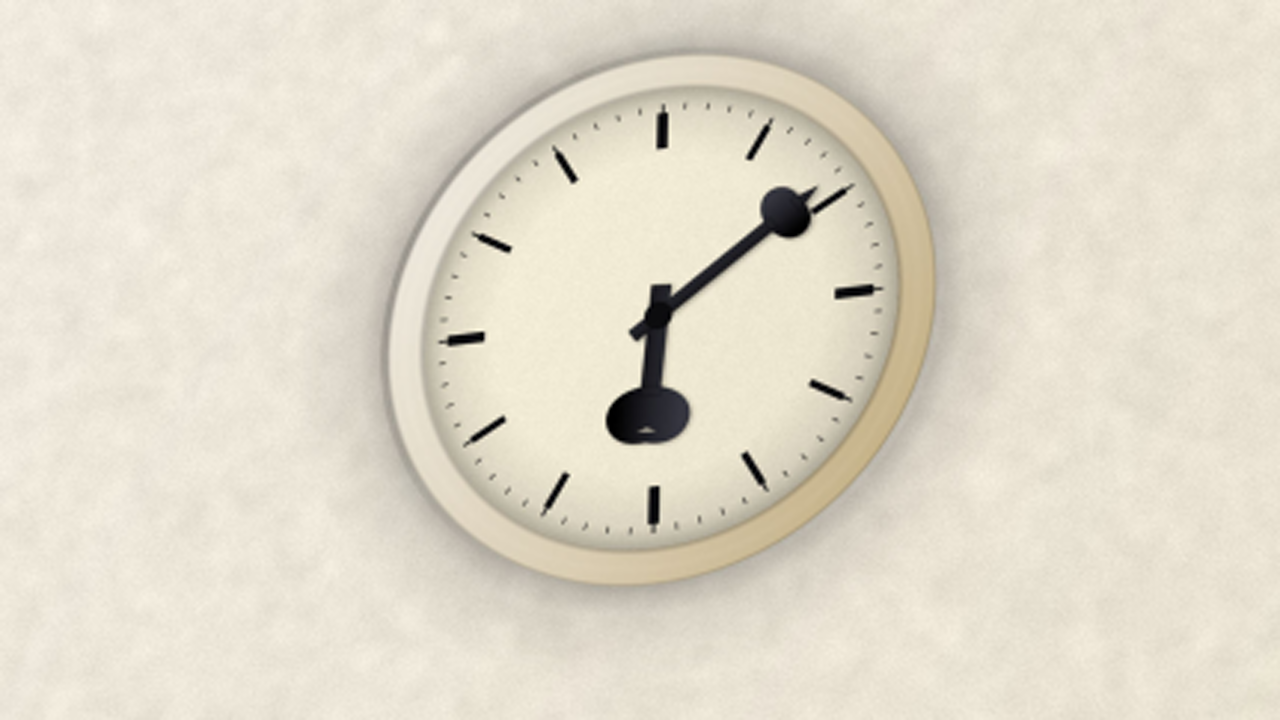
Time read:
6 h 09 min
